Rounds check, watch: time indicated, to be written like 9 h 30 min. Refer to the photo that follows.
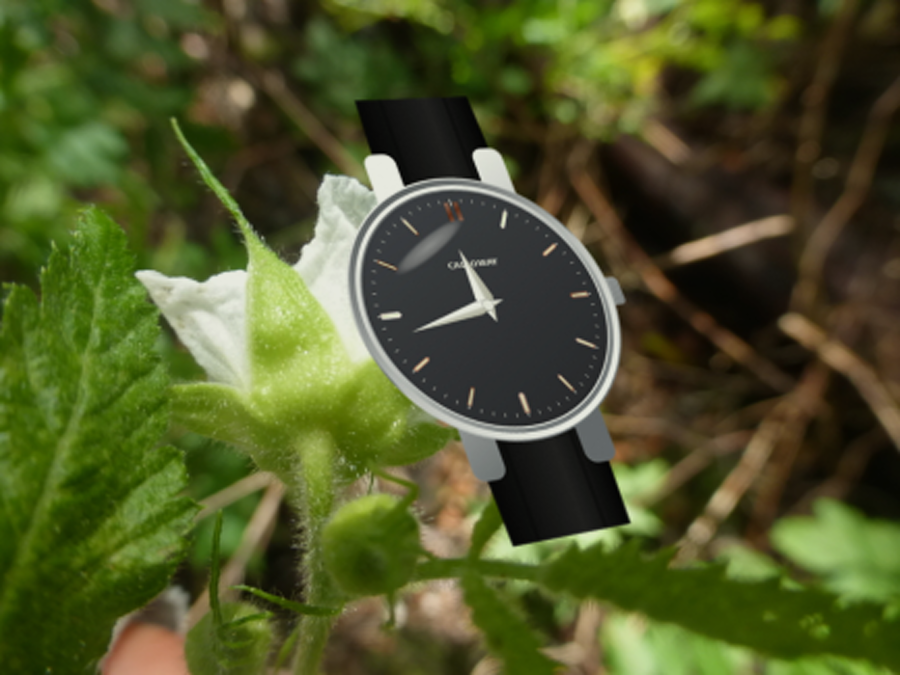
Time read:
11 h 43 min
